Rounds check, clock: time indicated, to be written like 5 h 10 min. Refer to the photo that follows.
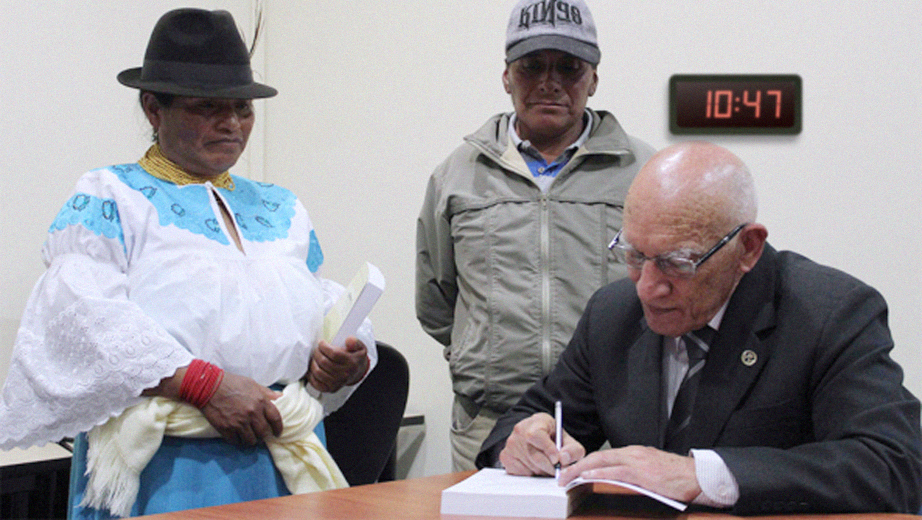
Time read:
10 h 47 min
